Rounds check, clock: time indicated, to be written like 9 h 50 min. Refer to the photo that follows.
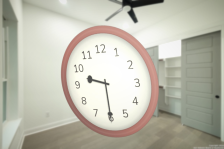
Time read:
9 h 30 min
